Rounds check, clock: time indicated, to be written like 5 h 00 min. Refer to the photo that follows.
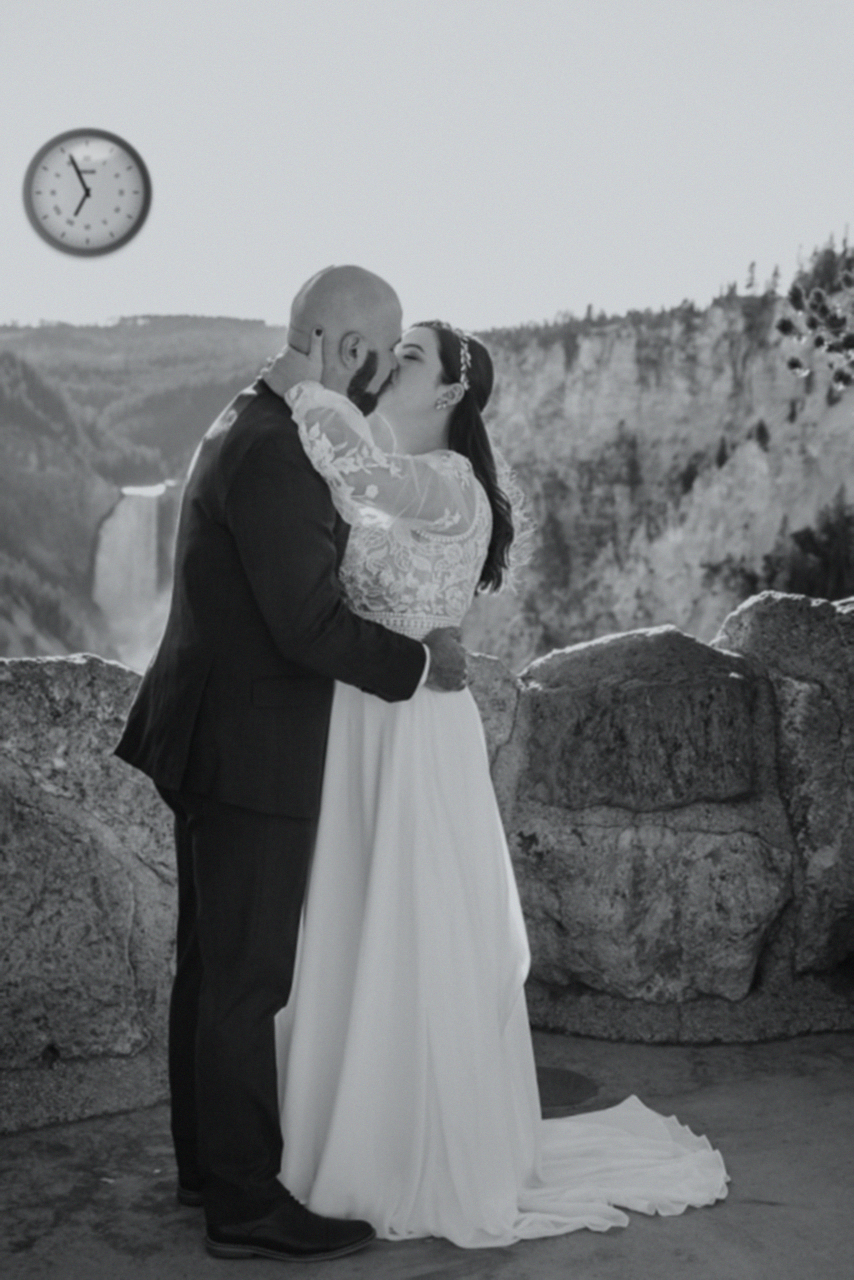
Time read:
6 h 56 min
